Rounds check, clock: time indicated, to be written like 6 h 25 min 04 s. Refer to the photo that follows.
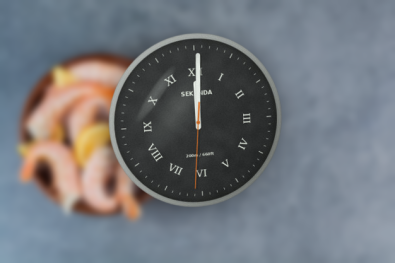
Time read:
12 h 00 min 31 s
